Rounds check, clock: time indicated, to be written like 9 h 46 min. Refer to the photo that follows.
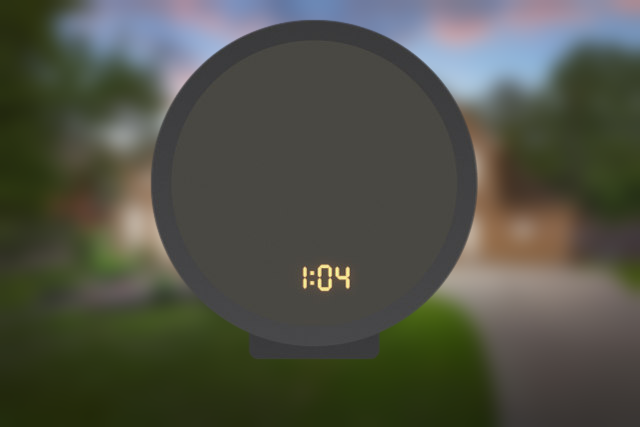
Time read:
1 h 04 min
